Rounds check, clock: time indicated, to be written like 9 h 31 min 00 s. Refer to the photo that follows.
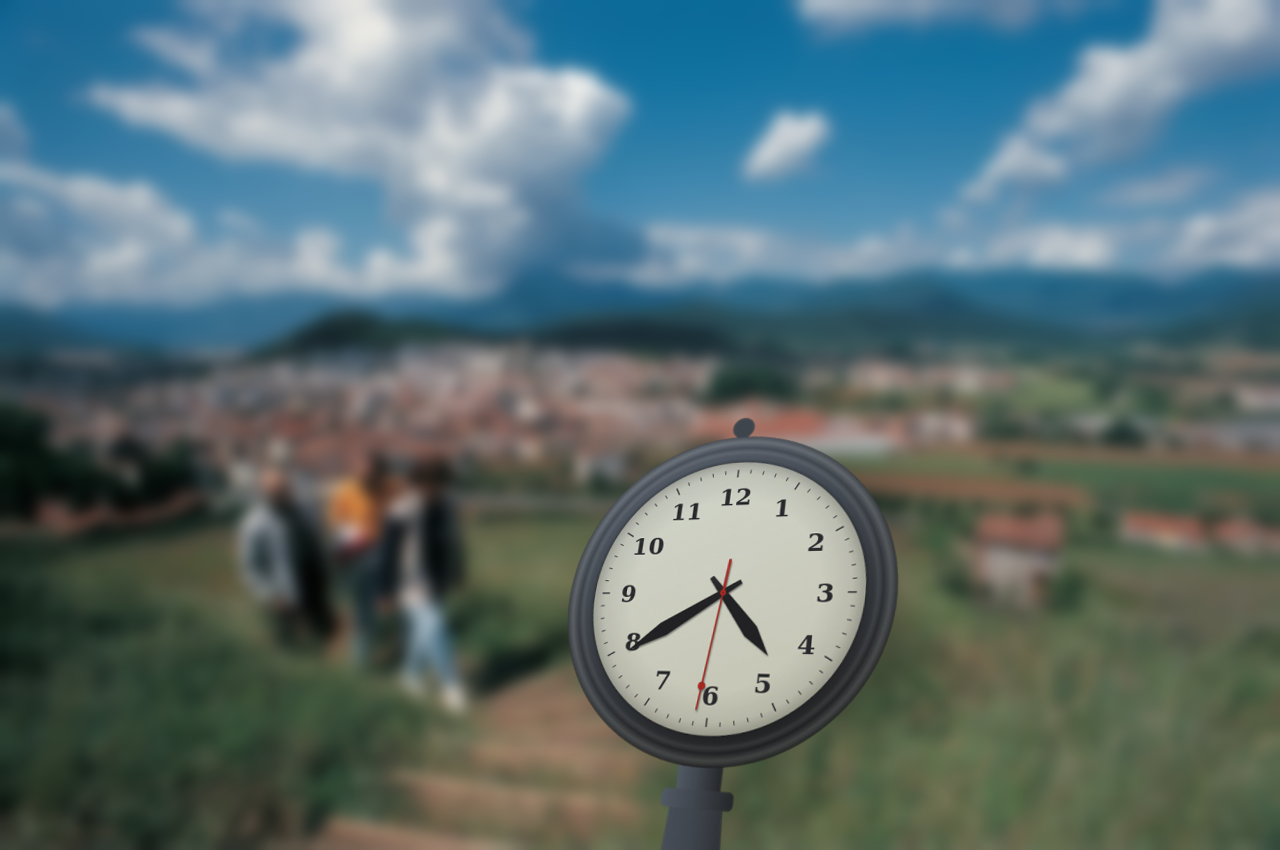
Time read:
4 h 39 min 31 s
